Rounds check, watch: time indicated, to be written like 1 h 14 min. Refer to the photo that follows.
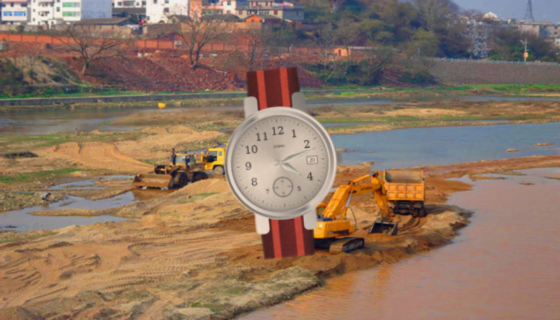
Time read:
4 h 12 min
